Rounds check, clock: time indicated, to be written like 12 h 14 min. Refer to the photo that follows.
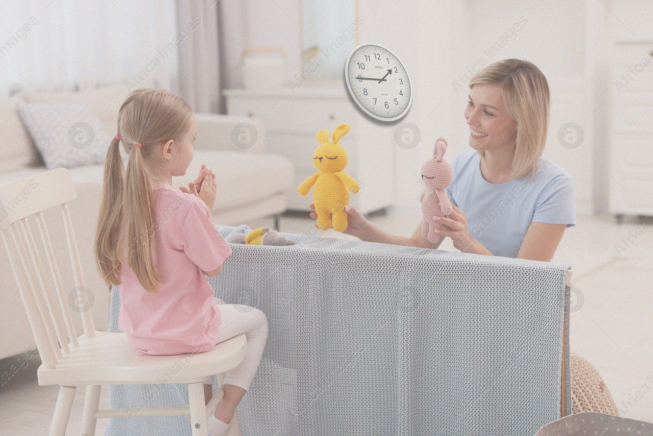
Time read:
1 h 45 min
